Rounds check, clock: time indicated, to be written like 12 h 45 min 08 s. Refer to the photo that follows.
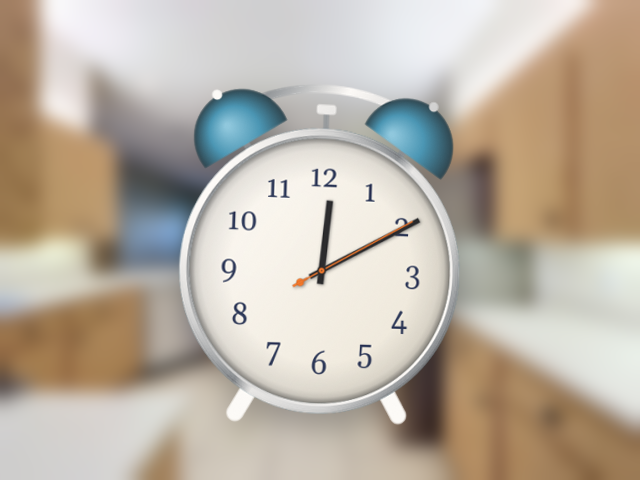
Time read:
12 h 10 min 10 s
